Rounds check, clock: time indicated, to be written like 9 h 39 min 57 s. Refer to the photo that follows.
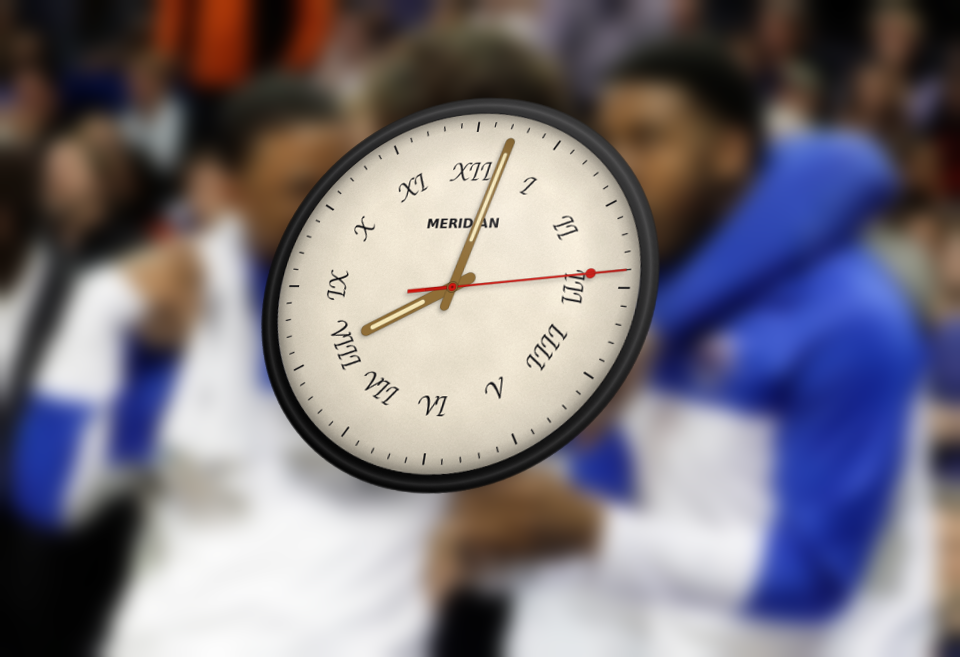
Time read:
8 h 02 min 14 s
